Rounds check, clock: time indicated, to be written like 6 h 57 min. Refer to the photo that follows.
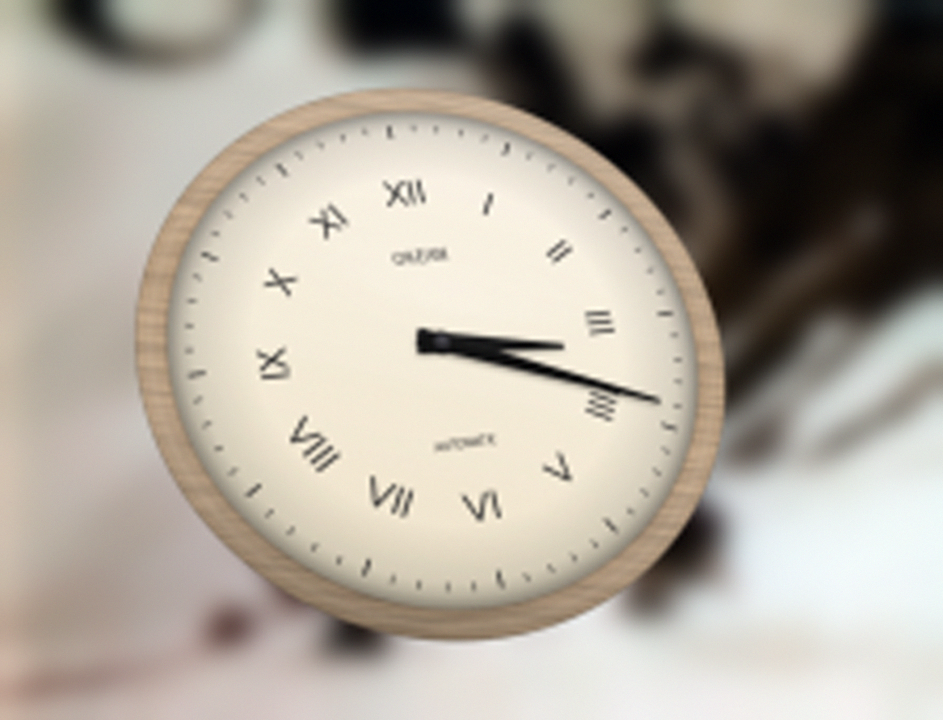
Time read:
3 h 19 min
